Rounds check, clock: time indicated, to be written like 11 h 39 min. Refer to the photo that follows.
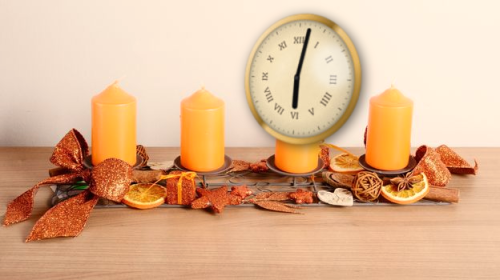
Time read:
6 h 02 min
